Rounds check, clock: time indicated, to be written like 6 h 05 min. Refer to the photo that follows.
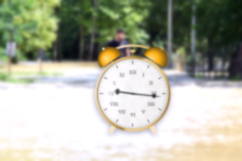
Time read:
9 h 16 min
